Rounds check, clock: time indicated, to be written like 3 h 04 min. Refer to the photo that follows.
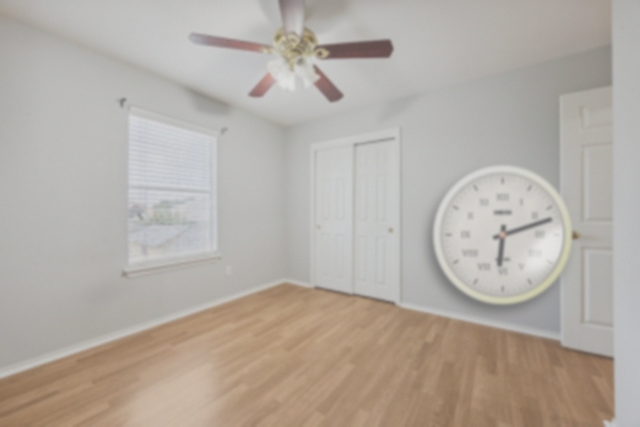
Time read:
6 h 12 min
